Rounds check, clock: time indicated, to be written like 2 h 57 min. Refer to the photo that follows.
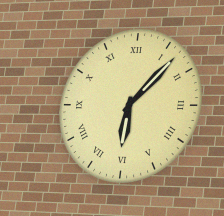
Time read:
6 h 07 min
